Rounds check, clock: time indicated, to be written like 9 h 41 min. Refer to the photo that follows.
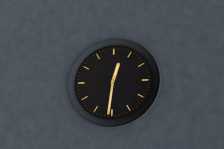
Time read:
12 h 31 min
